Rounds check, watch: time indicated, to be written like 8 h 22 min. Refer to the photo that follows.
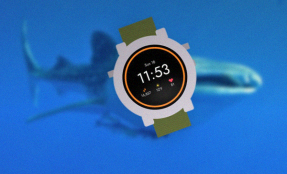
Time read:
11 h 53 min
